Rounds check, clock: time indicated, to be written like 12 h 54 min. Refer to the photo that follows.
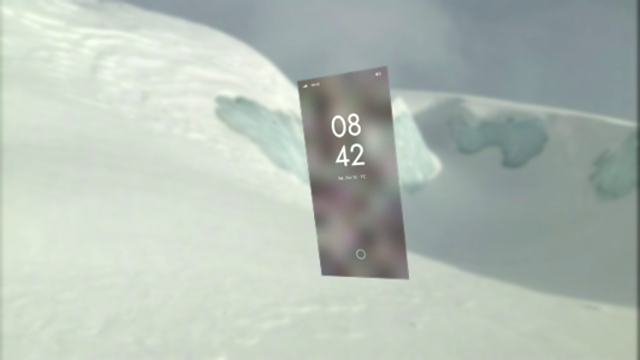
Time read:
8 h 42 min
